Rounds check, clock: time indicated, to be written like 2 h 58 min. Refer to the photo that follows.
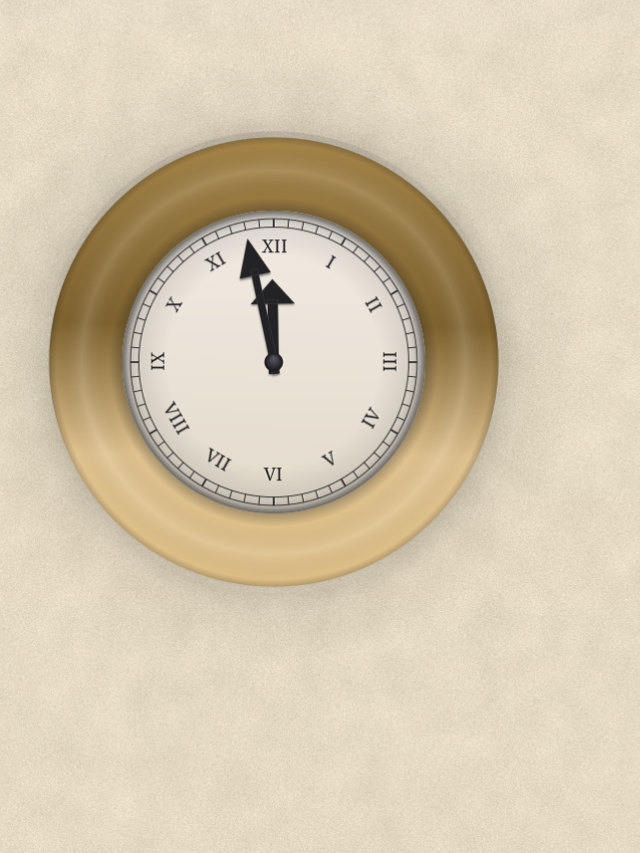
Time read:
11 h 58 min
